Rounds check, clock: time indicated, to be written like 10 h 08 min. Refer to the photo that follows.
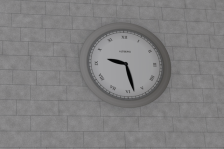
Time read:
9 h 28 min
